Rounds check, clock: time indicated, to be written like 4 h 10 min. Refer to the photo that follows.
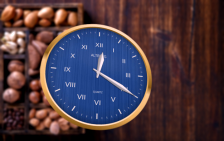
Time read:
12 h 20 min
